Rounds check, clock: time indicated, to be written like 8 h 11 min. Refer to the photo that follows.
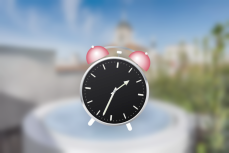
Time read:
1 h 33 min
